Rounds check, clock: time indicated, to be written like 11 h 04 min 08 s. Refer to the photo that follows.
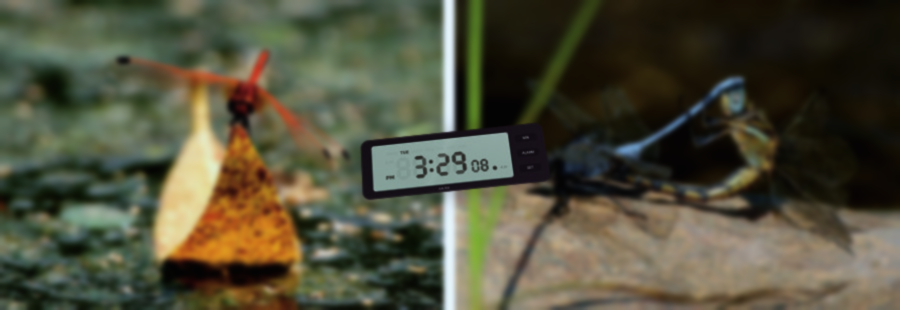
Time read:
3 h 29 min 08 s
